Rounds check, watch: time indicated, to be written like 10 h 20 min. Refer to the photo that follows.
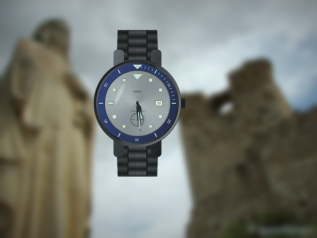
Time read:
5 h 29 min
